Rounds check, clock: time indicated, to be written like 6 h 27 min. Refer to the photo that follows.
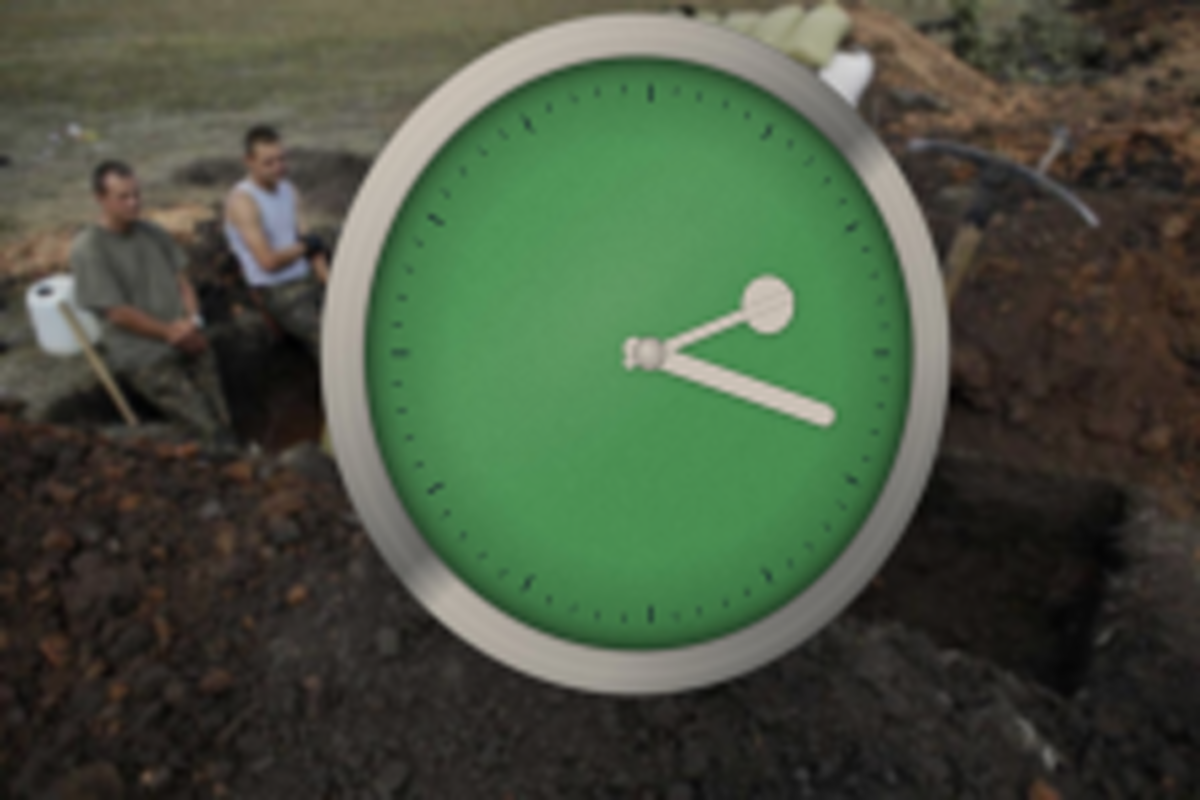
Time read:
2 h 18 min
